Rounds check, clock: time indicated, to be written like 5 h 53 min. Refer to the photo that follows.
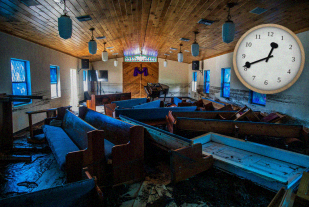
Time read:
12 h 41 min
